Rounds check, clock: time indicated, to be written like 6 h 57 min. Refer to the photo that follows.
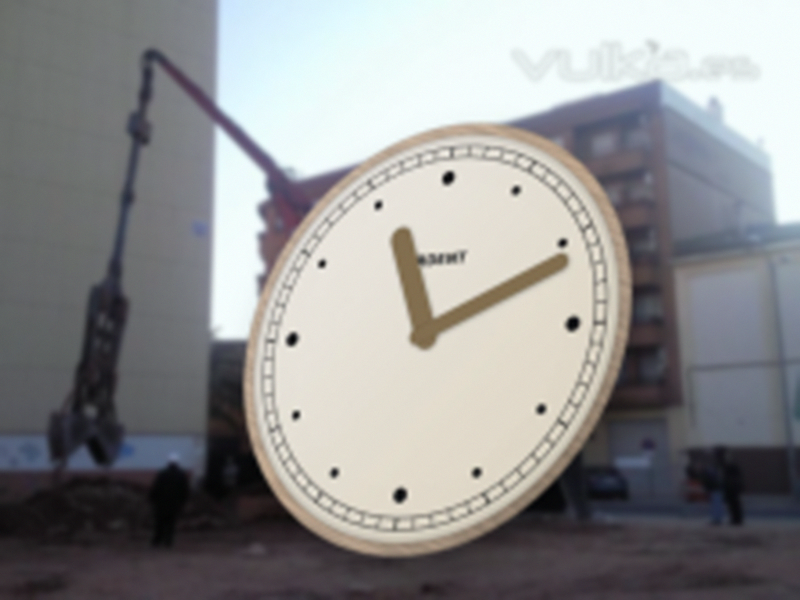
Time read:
11 h 11 min
